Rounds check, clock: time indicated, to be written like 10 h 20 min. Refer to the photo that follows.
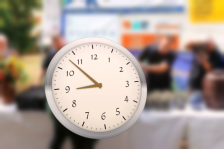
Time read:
8 h 53 min
